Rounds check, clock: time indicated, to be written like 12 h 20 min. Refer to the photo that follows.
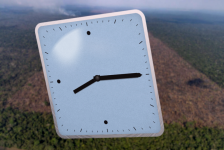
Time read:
8 h 15 min
